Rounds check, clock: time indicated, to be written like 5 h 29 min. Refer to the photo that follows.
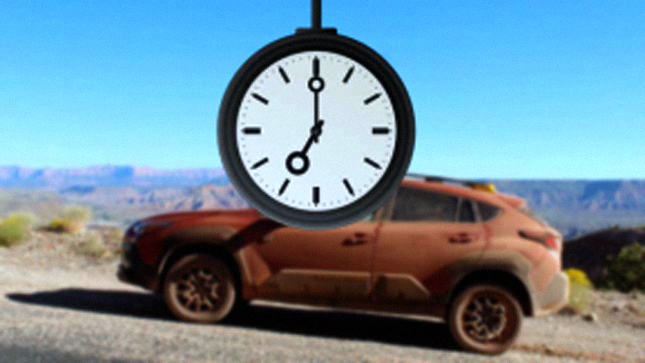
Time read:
7 h 00 min
